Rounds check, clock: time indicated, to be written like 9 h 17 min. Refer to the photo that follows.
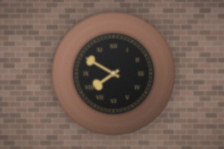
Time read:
7 h 50 min
